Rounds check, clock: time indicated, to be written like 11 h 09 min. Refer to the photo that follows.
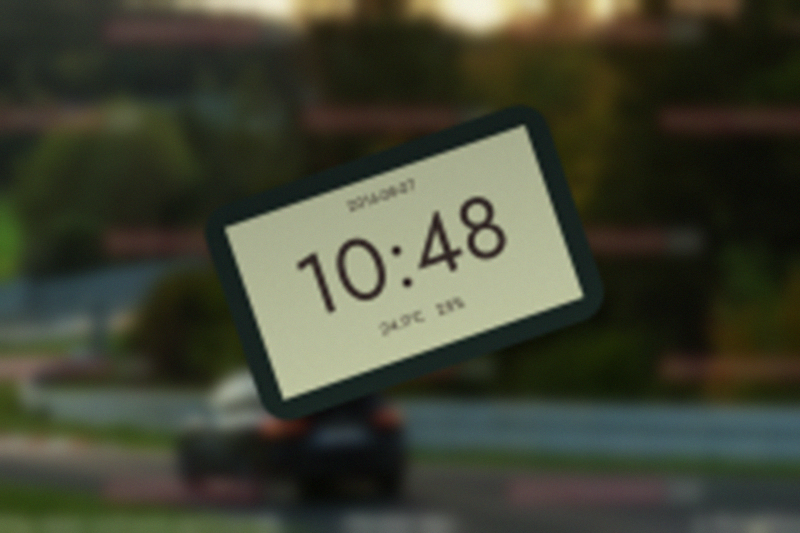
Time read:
10 h 48 min
